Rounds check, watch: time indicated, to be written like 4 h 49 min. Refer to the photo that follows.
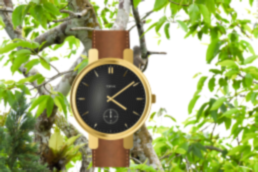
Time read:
4 h 09 min
